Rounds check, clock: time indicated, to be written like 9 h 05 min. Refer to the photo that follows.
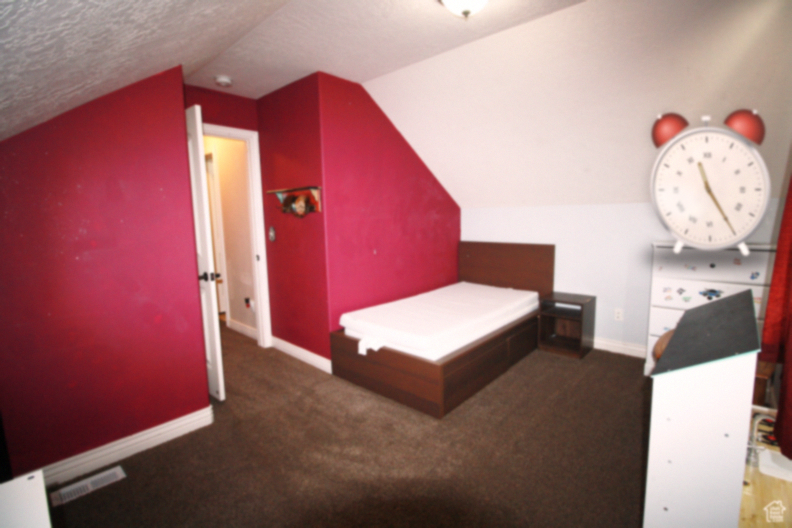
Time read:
11 h 25 min
